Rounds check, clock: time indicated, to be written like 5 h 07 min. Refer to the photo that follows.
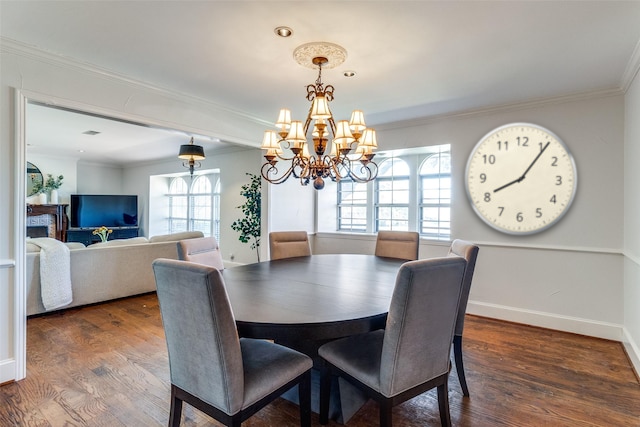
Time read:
8 h 06 min
